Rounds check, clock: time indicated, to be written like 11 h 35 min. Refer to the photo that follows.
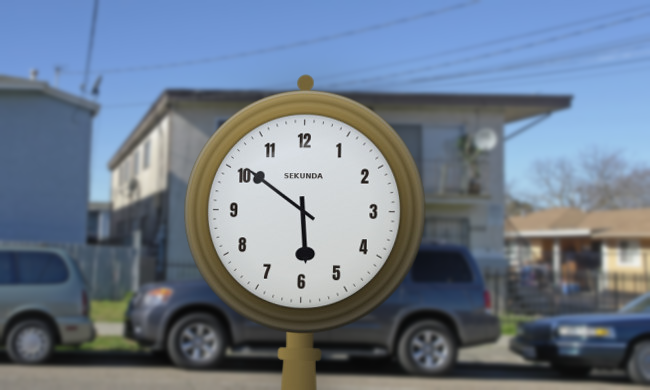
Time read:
5 h 51 min
